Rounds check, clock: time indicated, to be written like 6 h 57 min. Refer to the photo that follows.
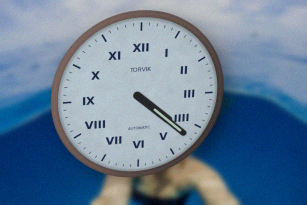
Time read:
4 h 22 min
